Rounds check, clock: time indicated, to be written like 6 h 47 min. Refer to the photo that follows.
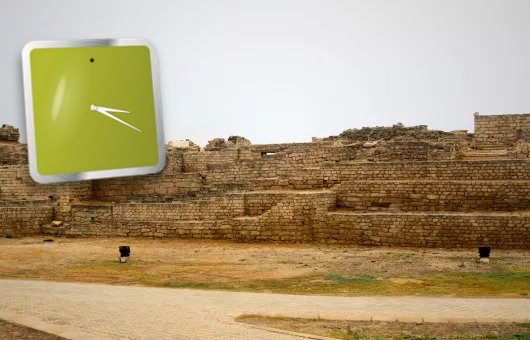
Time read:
3 h 20 min
